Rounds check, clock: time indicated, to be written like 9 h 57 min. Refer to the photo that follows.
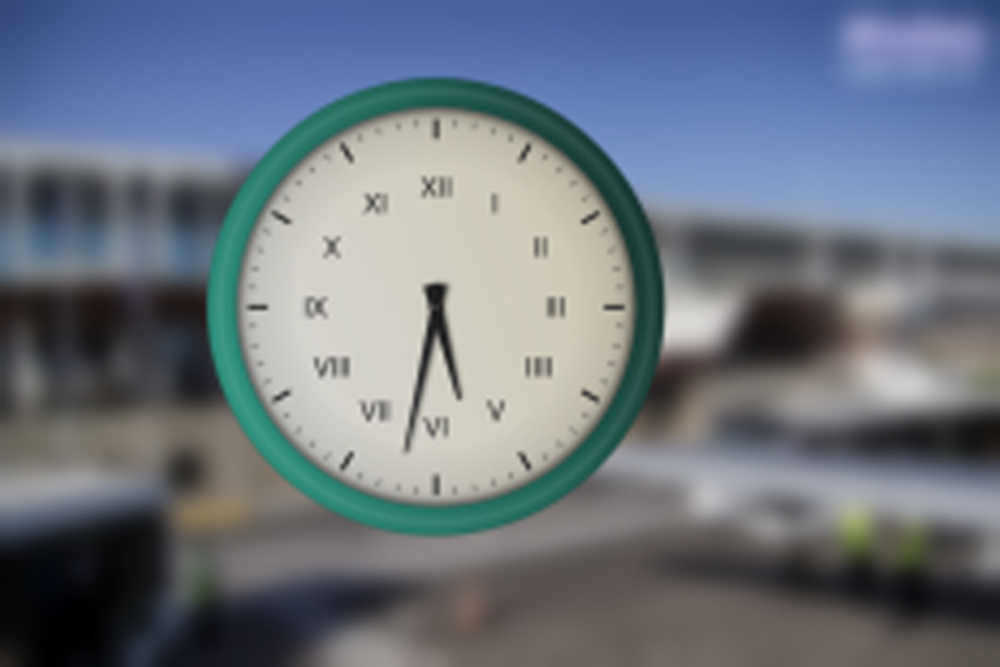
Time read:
5 h 32 min
